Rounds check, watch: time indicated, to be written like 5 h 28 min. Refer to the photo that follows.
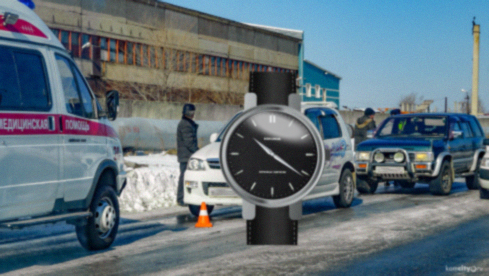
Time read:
10 h 21 min
